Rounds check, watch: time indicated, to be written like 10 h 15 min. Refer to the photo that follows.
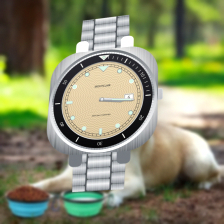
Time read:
3 h 16 min
